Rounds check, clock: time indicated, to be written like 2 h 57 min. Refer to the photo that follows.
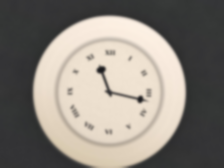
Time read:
11 h 17 min
